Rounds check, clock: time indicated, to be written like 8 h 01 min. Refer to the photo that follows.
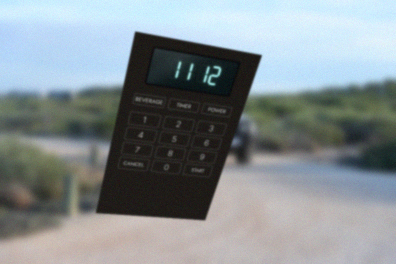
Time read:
11 h 12 min
